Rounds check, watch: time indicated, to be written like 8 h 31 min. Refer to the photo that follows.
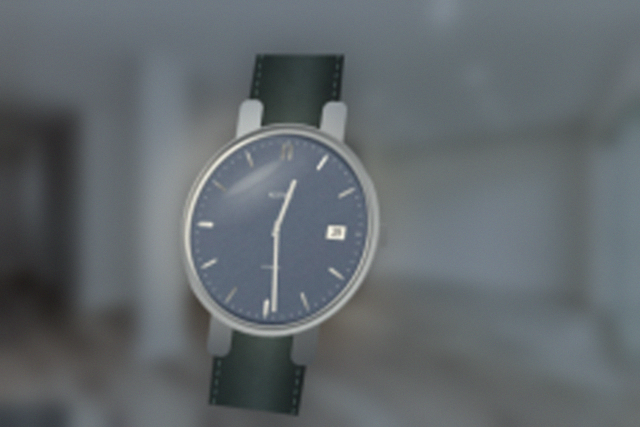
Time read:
12 h 29 min
